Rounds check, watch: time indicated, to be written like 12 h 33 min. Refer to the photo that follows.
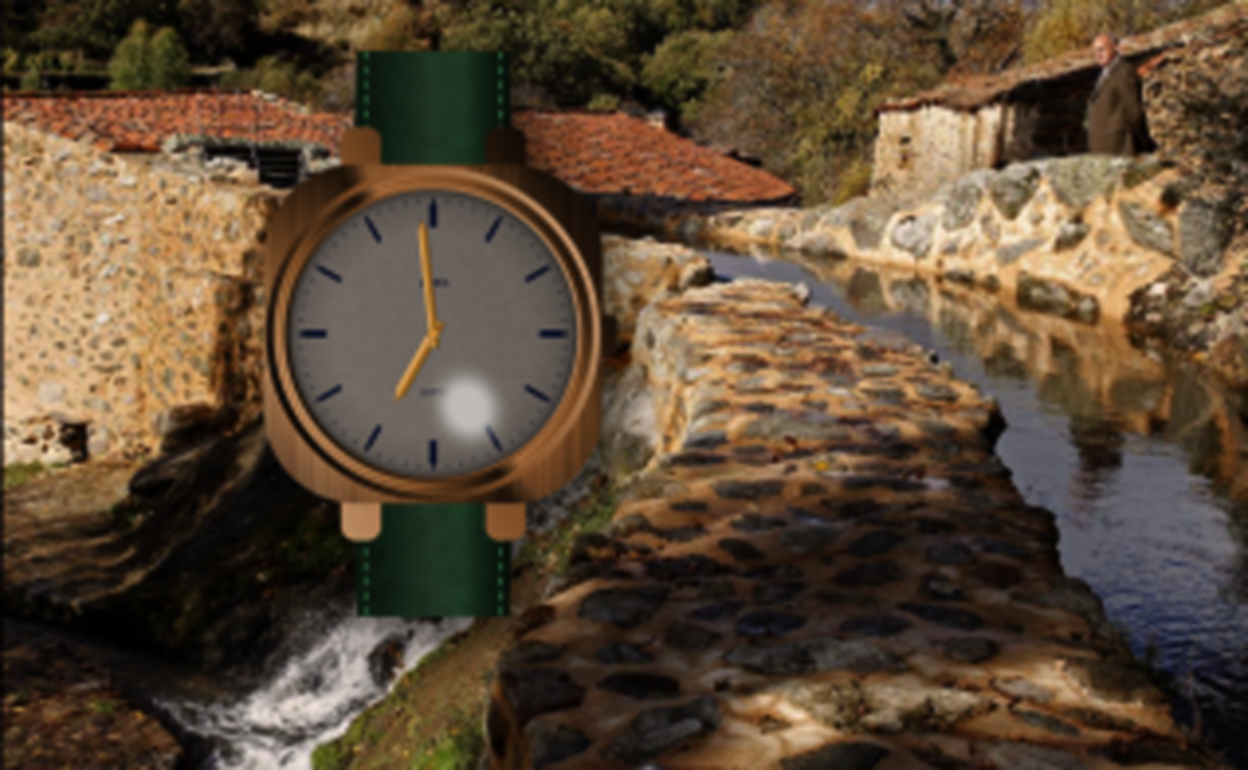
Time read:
6 h 59 min
